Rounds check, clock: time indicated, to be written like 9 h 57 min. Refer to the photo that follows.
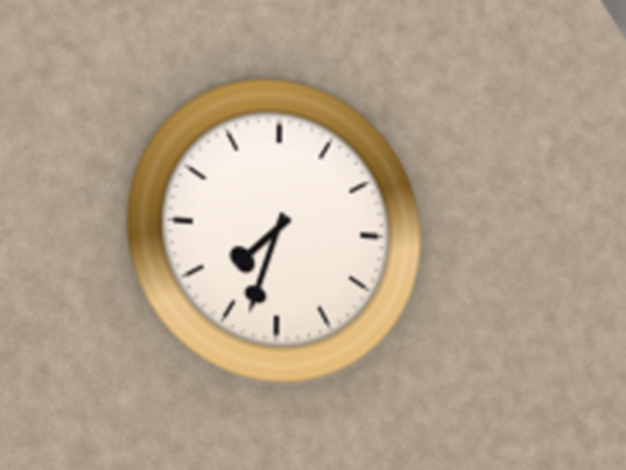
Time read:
7 h 33 min
